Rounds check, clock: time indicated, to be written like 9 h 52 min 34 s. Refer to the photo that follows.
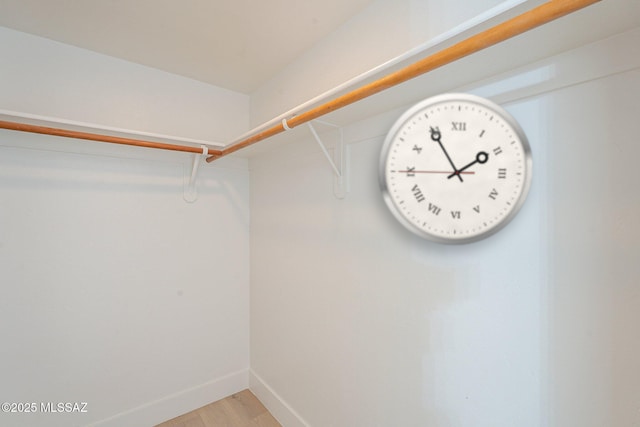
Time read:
1 h 54 min 45 s
